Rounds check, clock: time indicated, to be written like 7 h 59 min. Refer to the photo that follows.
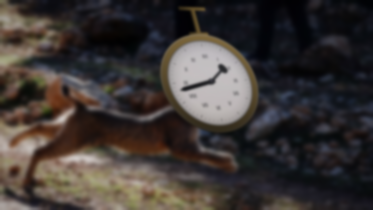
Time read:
1 h 43 min
